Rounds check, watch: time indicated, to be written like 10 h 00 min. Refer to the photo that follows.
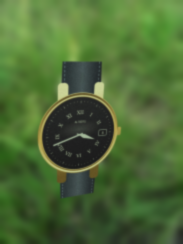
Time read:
3 h 42 min
